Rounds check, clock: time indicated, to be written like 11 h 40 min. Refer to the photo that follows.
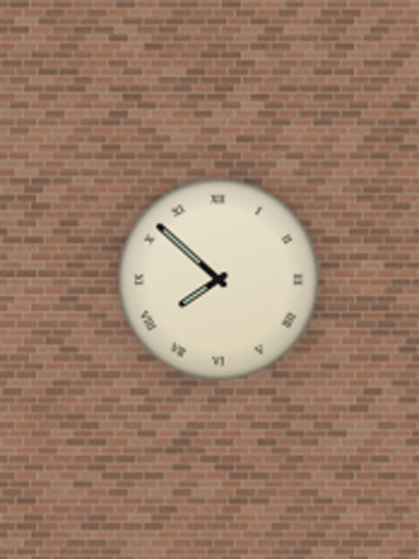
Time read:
7 h 52 min
